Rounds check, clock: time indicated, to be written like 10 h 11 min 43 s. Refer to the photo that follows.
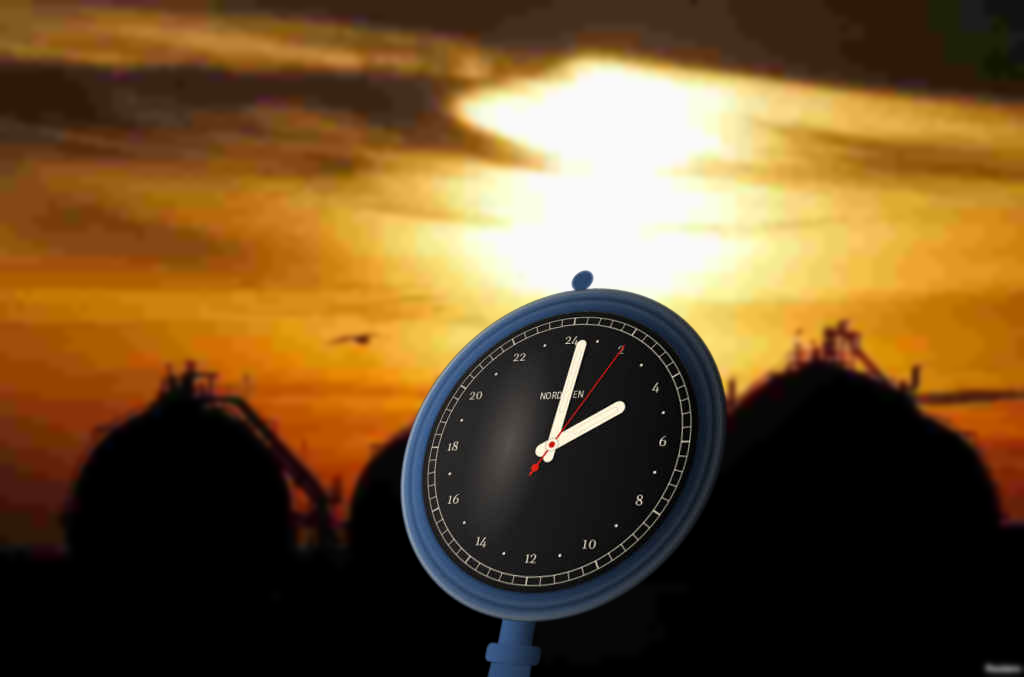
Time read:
4 h 01 min 05 s
